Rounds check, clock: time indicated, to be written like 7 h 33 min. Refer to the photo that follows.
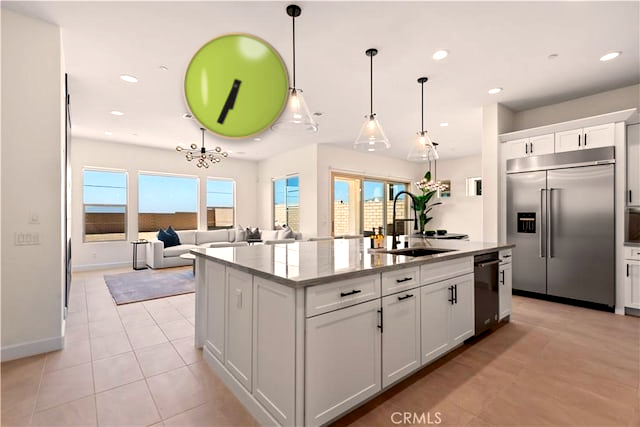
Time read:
6 h 34 min
